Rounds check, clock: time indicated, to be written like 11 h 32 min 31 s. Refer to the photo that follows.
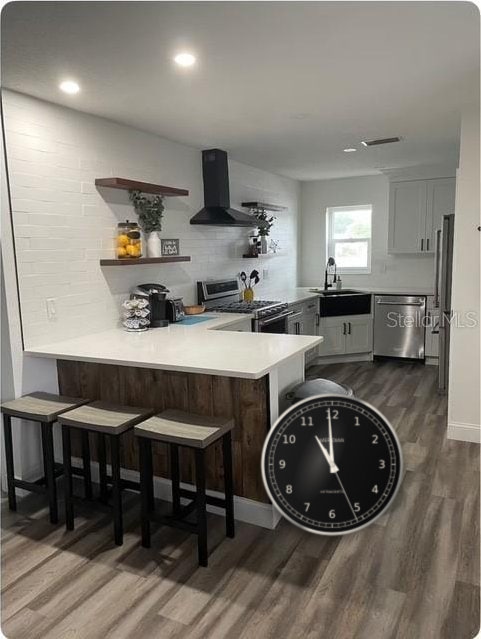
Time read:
10 h 59 min 26 s
